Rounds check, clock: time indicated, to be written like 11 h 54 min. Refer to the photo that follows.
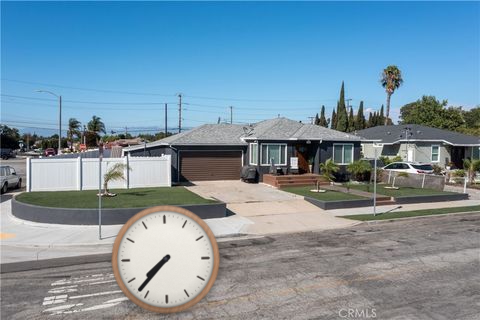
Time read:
7 h 37 min
